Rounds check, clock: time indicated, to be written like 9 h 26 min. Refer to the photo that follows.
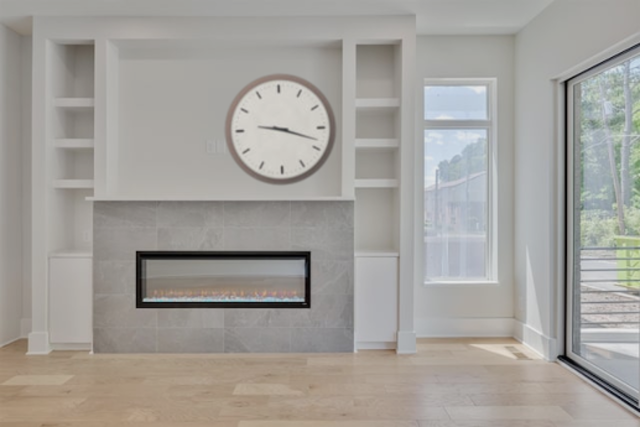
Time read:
9 h 18 min
